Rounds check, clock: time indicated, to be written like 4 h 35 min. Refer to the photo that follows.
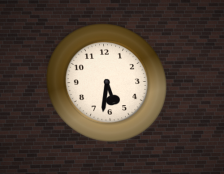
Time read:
5 h 32 min
